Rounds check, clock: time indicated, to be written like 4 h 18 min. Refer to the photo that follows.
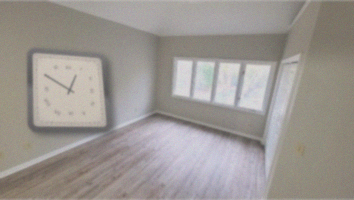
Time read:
12 h 50 min
